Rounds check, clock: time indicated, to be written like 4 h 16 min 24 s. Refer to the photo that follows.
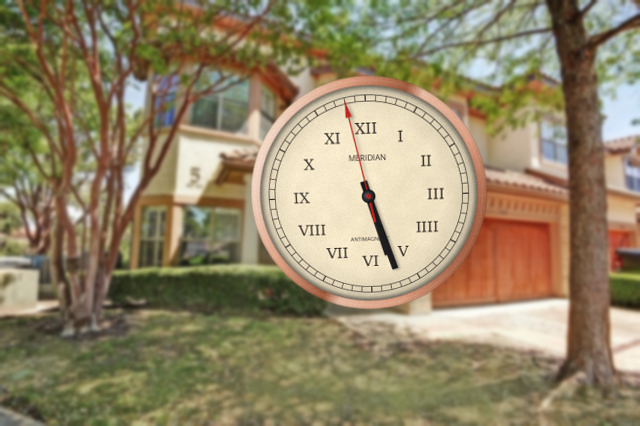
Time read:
5 h 26 min 58 s
